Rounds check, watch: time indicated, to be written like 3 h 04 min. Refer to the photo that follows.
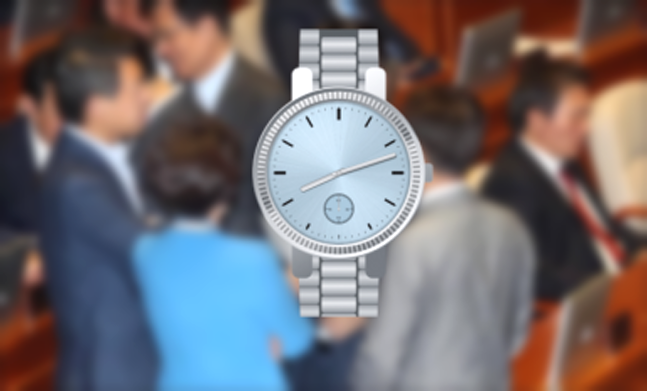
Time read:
8 h 12 min
